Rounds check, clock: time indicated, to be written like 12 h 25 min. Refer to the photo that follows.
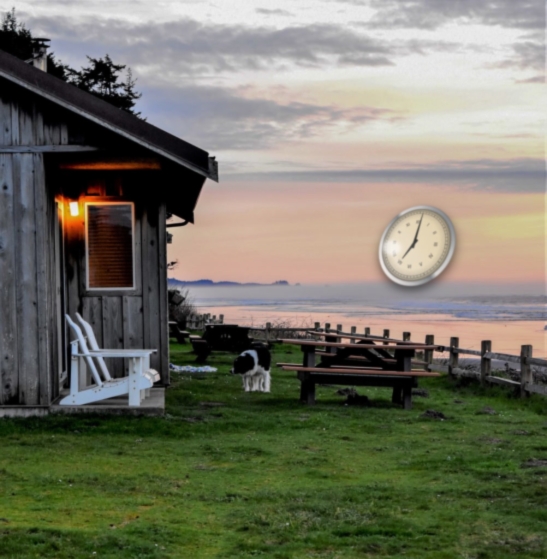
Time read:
7 h 01 min
